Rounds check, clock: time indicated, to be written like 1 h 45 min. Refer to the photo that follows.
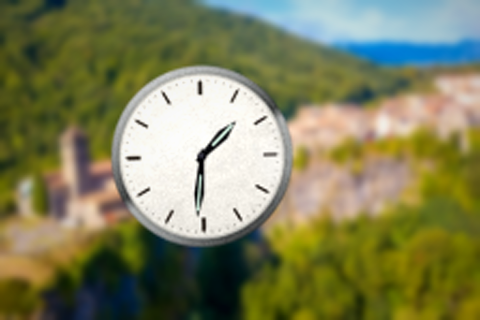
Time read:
1 h 31 min
